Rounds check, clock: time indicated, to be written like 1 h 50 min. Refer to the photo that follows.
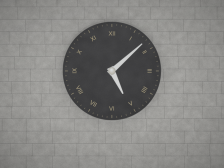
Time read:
5 h 08 min
